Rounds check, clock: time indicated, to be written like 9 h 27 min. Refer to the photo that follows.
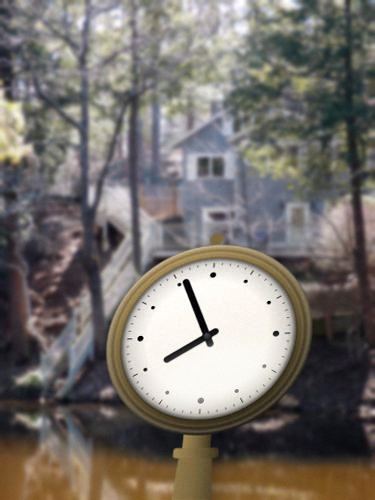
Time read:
7 h 56 min
